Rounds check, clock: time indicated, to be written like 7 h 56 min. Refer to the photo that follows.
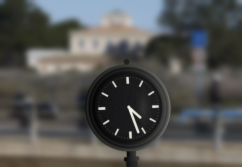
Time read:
4 h 27 min
